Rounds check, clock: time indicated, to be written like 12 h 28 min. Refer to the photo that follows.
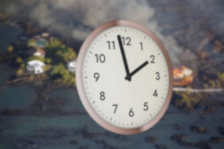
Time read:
1 h 58 min
